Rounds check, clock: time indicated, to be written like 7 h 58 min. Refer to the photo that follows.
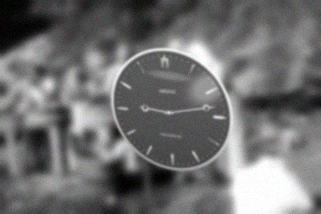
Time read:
9 h 13 min
